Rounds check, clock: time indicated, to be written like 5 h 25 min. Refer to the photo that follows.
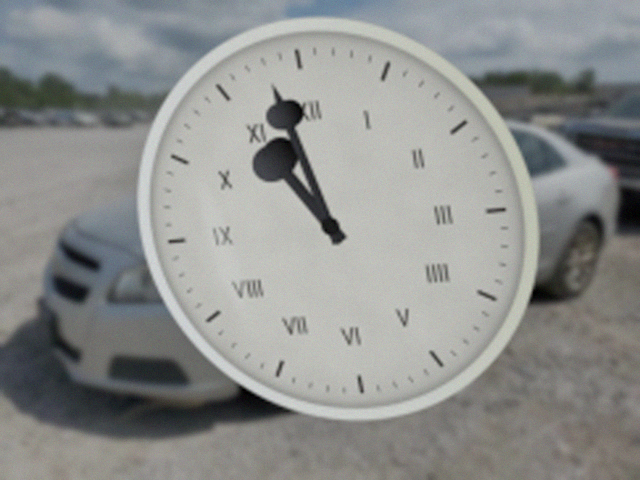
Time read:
10 h 58 min
